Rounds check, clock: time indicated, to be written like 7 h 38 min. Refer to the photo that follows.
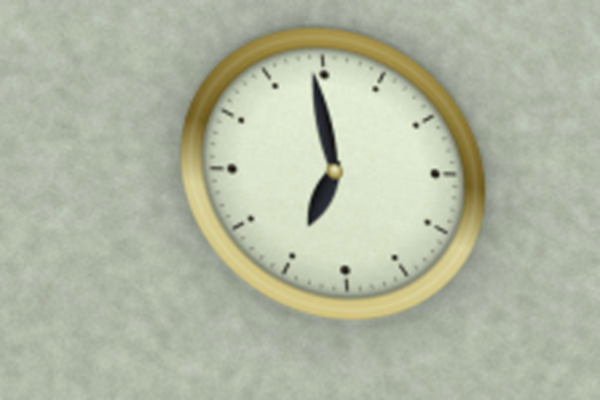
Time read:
6 h 59 min
